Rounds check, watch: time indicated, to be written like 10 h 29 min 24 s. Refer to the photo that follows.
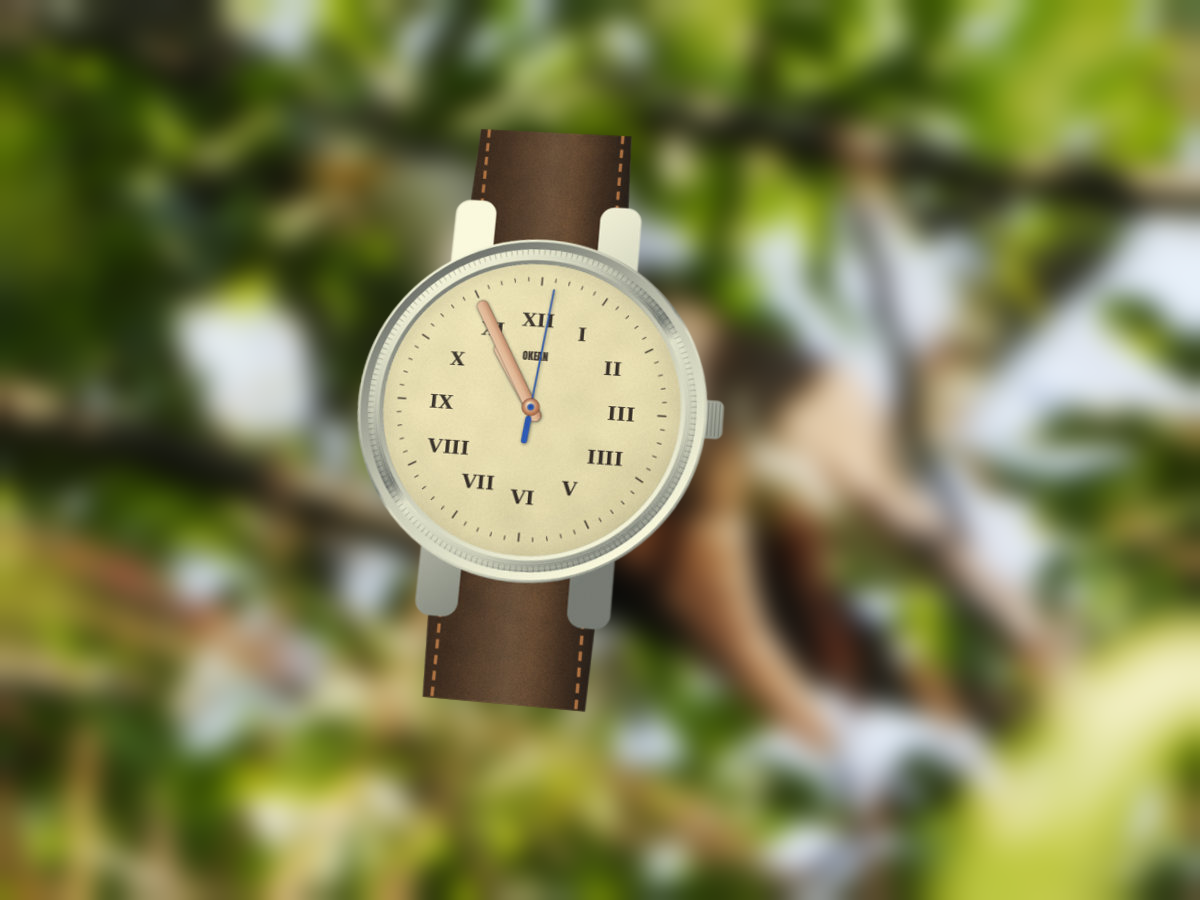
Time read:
10 h 55 min 01 s
